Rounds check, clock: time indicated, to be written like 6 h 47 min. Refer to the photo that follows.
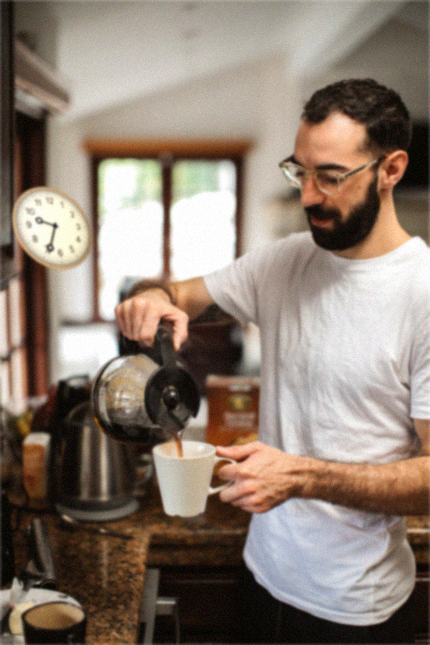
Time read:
9 h 34 min
